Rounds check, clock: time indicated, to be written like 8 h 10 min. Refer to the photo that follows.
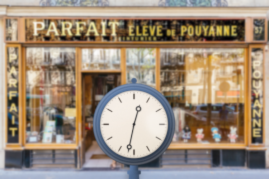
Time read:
12 h 32 min
